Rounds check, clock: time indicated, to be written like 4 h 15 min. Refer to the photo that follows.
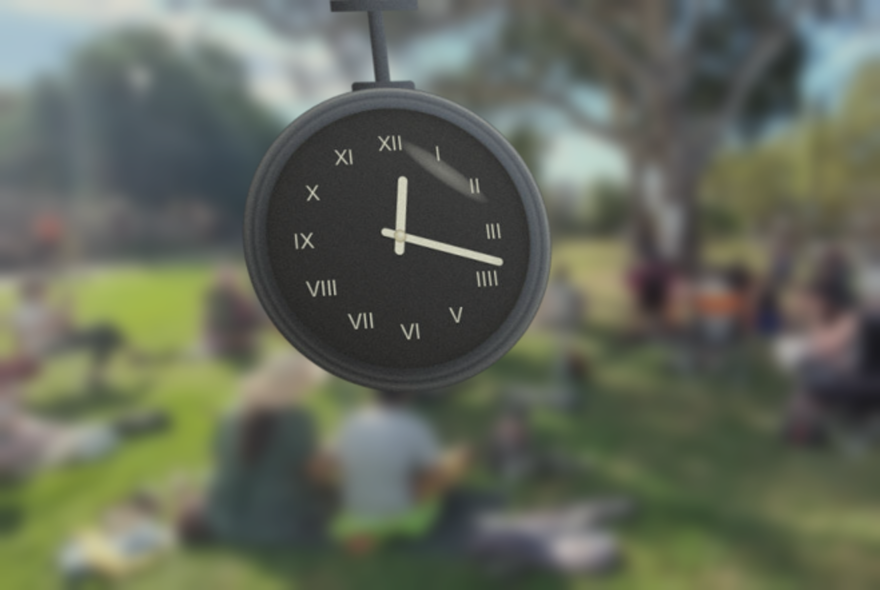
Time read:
12 h 18 min
